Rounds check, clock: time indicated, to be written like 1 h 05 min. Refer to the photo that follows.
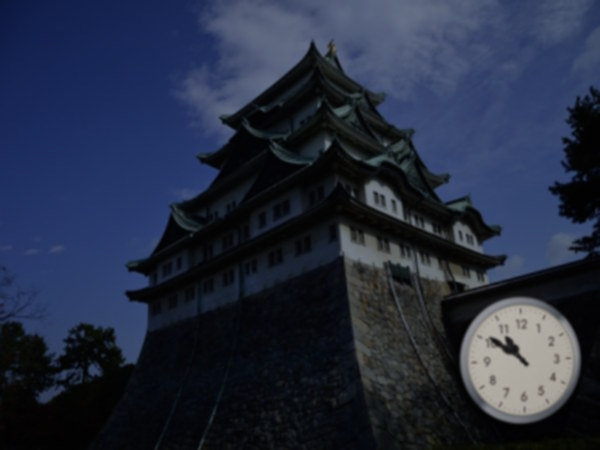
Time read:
10 h 51 min
